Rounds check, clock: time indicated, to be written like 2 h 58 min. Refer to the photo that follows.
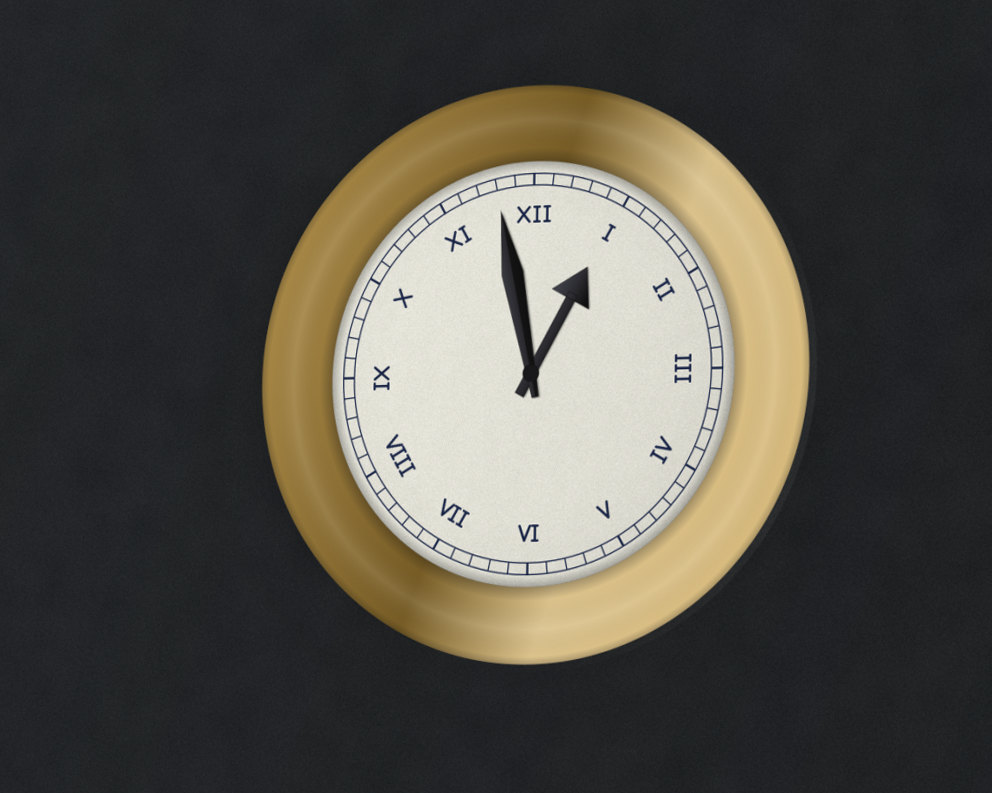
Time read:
12 h 58 min
